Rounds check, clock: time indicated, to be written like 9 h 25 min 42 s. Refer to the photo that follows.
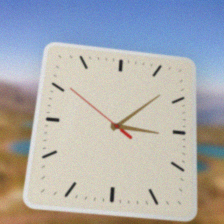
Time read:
3 h 07 min 51 s
